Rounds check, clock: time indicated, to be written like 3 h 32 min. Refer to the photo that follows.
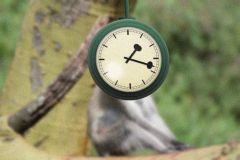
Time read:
1 h 18 min
